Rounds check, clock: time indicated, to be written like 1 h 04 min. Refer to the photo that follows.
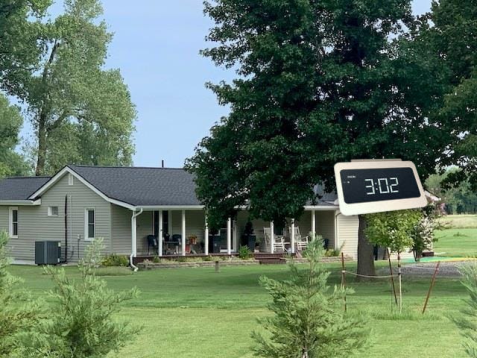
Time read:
3 h 02 min
